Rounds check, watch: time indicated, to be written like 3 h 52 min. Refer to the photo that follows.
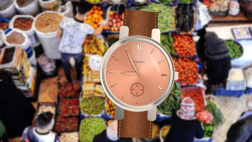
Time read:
8 h 55 min
